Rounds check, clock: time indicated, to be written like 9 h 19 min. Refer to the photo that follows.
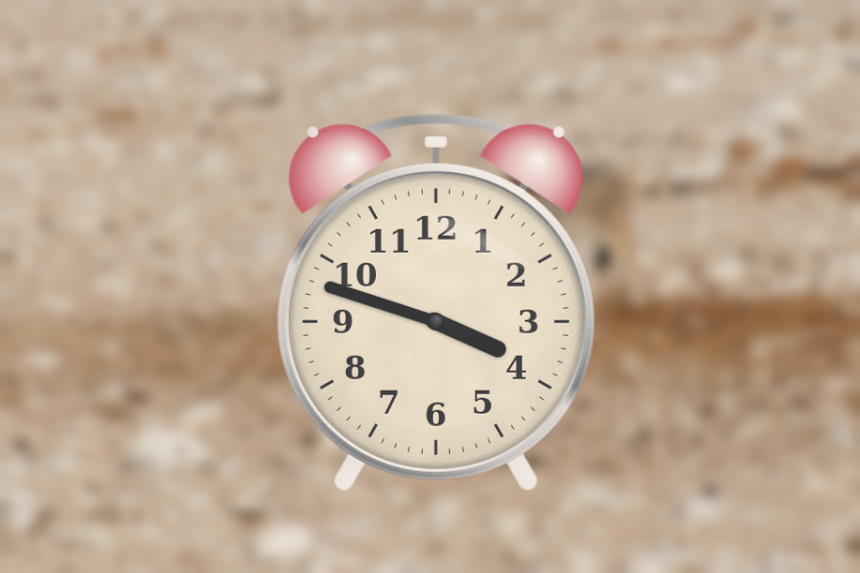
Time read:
3 h 48 min
